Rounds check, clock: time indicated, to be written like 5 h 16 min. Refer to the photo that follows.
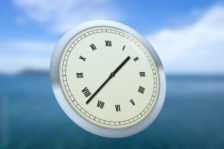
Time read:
1 h 38 min
